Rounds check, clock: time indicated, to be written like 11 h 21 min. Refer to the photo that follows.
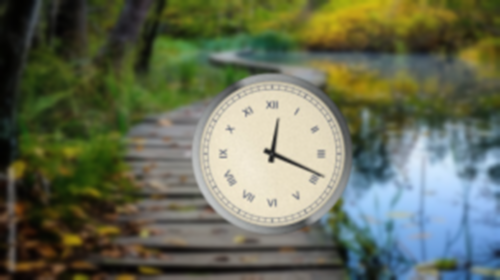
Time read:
12 h 19 min
